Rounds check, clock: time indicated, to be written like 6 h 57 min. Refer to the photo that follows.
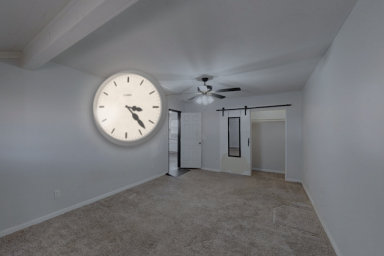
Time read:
3 h 23 min
